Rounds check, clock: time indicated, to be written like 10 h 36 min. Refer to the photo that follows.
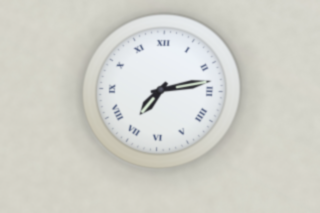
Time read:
7 h 13 min
